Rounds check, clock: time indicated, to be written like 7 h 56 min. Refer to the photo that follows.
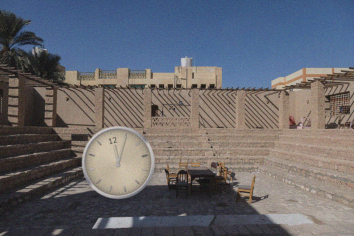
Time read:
12 h 05 min
